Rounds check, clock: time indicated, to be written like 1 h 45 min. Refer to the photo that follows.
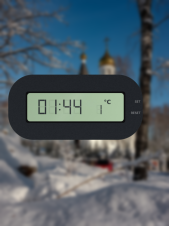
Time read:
1 h 44 min
